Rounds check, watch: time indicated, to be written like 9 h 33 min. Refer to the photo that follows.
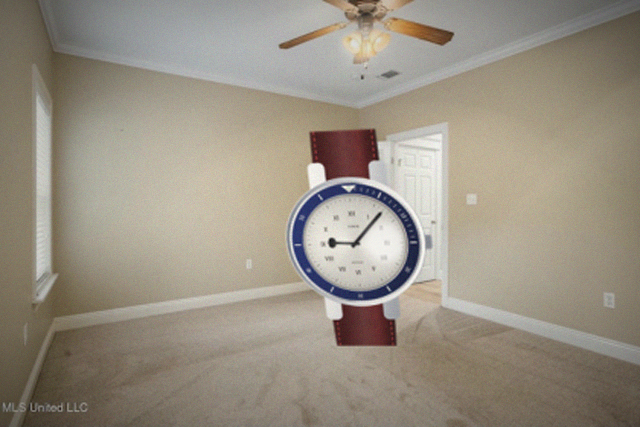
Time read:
9 h 07 min
